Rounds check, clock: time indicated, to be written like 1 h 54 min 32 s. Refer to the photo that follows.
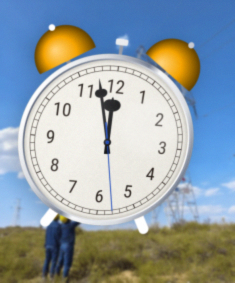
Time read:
11 h 57 min 28 s
